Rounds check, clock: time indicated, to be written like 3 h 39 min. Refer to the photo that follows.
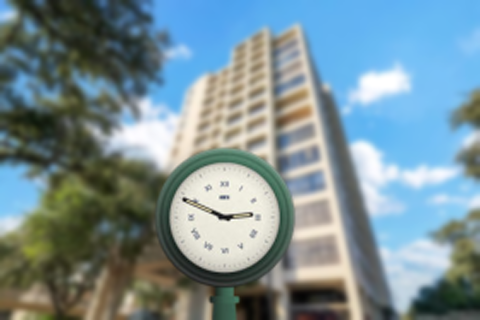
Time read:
2 h 49 min
